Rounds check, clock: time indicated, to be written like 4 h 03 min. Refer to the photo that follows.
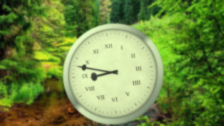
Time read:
8 h 48 min
